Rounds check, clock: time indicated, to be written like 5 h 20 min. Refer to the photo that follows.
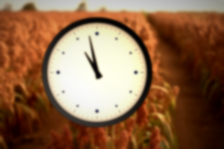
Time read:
10 h 58 min
